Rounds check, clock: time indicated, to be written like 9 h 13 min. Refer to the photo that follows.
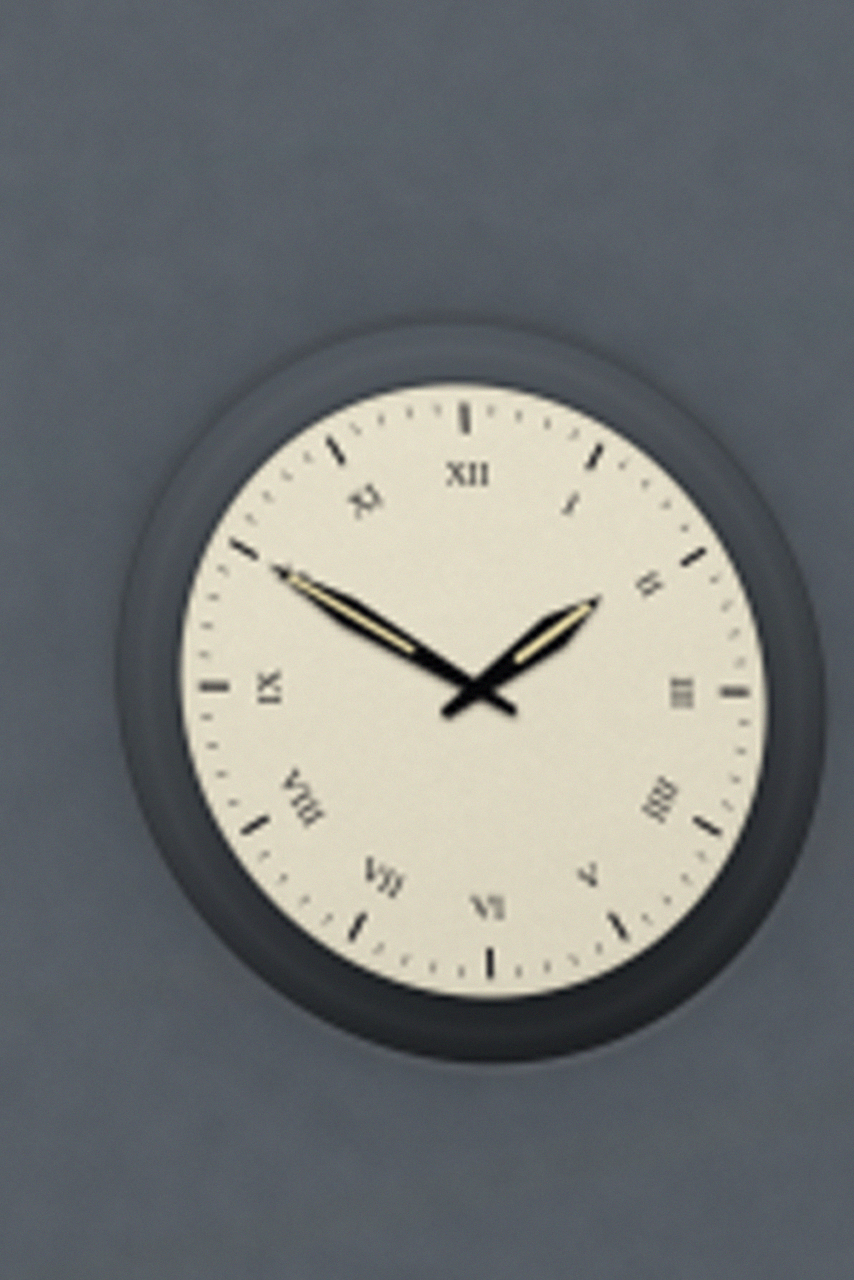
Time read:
1 h 50 min
